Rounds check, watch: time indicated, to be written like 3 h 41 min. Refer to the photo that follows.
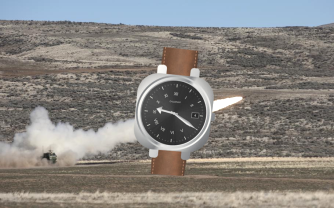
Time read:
9 h 20 min
